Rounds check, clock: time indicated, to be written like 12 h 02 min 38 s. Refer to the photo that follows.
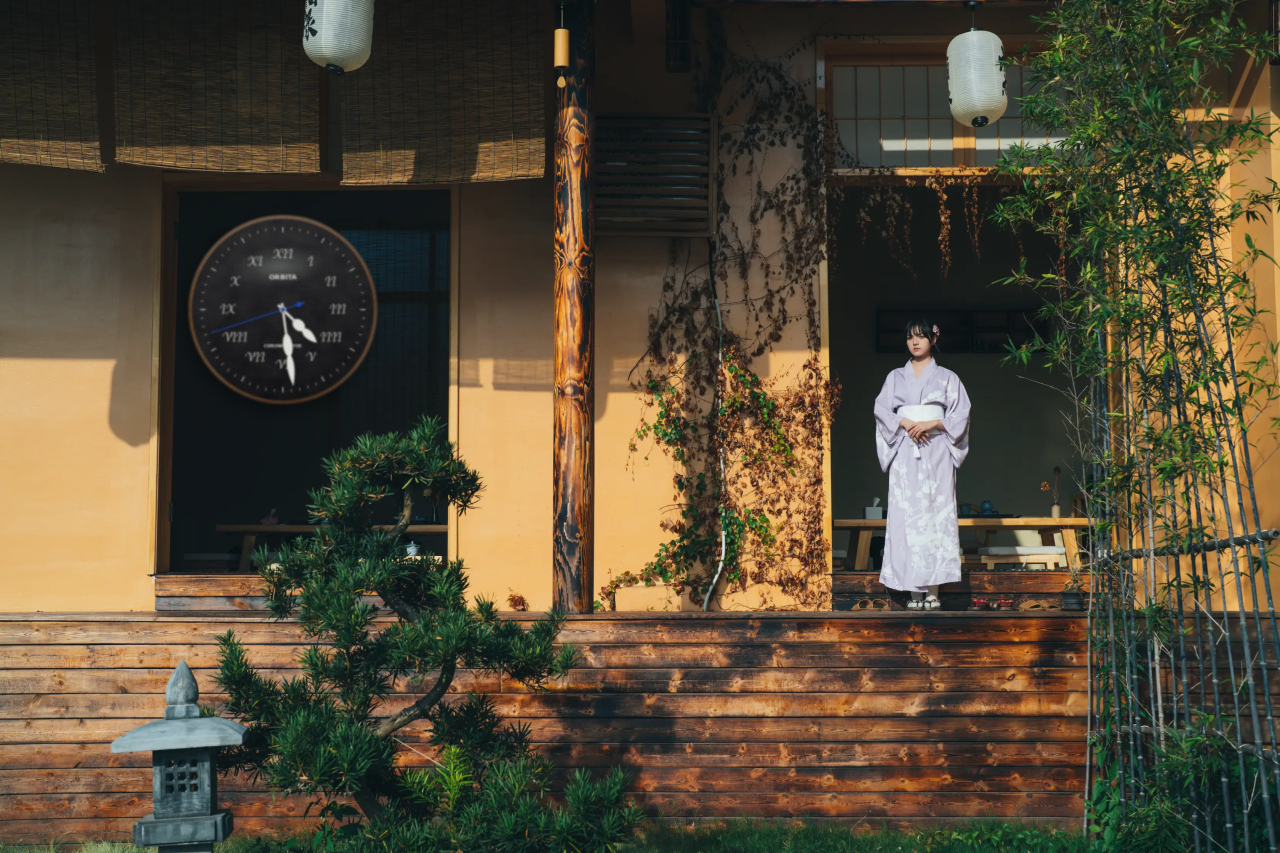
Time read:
4 h 28 min 42 s
